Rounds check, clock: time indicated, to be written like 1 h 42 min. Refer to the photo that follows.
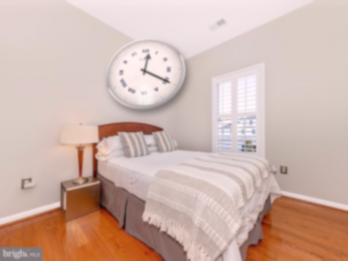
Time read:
12 h 20 min
